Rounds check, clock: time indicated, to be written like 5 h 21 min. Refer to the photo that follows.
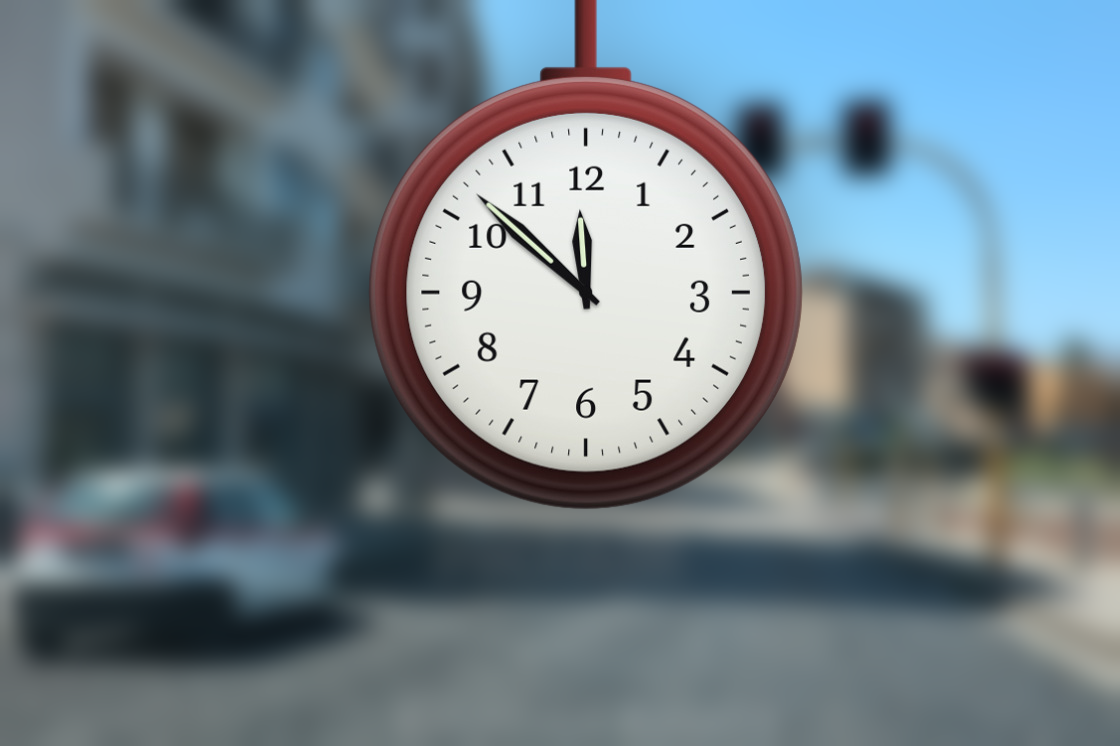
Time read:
11 h 52 min
